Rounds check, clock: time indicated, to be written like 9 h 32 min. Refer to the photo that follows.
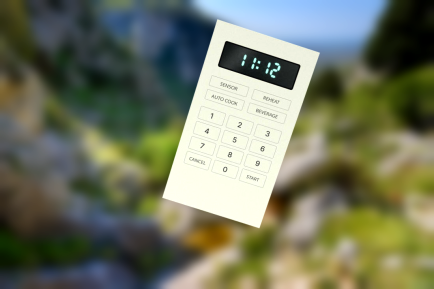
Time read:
11 h 12 min
